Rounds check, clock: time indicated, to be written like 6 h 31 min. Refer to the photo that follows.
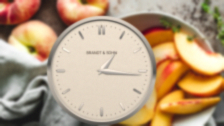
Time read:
1 h 16 min
